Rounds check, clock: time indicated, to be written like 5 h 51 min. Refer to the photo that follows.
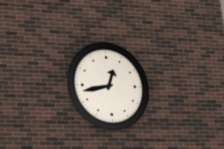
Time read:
12 h 43 min
